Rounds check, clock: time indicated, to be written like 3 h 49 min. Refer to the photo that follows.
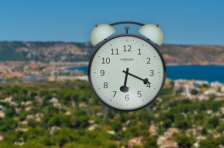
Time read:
6 h 19 min
